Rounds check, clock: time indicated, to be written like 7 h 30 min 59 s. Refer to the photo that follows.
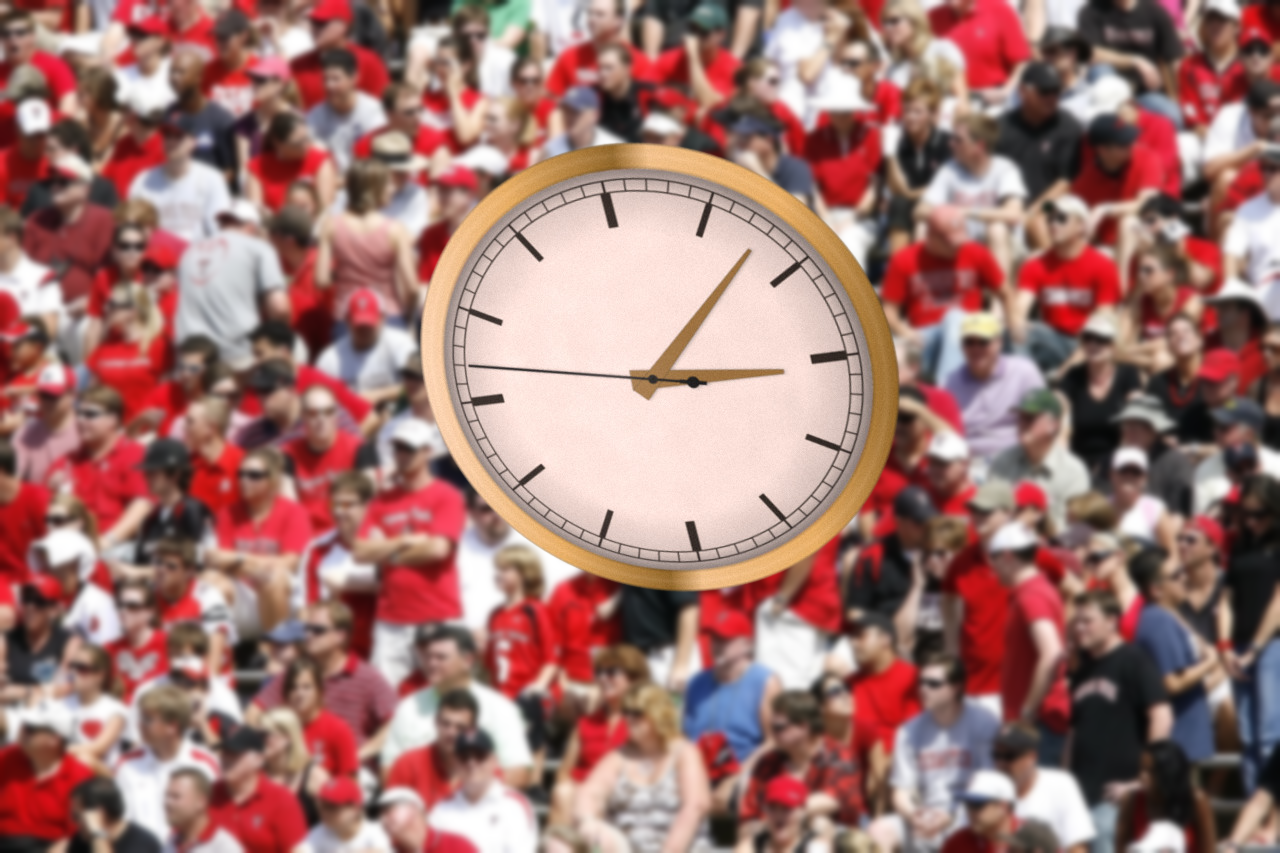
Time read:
3 h 07 min 47 s
